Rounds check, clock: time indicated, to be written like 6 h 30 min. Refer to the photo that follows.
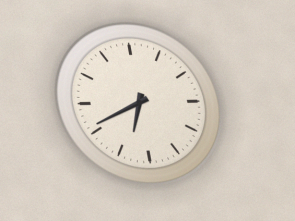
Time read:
6 h 41 min
